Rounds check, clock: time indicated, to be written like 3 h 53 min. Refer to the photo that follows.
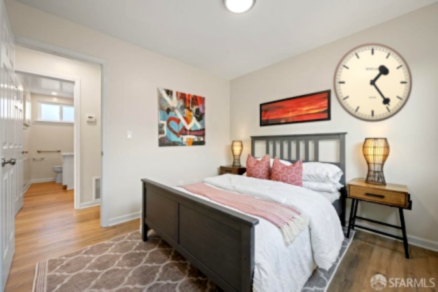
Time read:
1 h 24 min
